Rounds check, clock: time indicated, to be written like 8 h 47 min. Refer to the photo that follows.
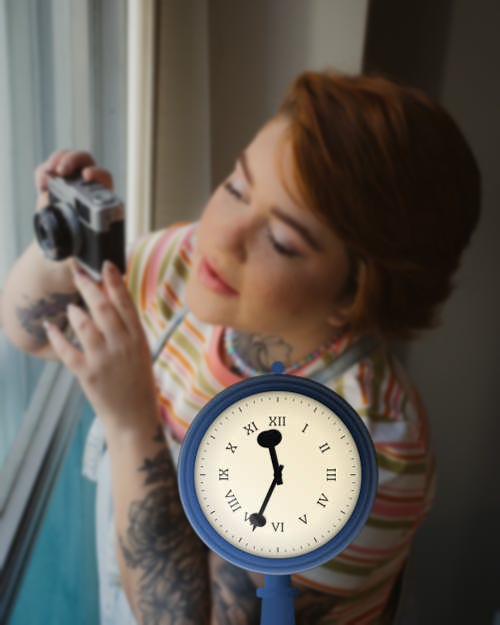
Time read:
11 h 34 min
